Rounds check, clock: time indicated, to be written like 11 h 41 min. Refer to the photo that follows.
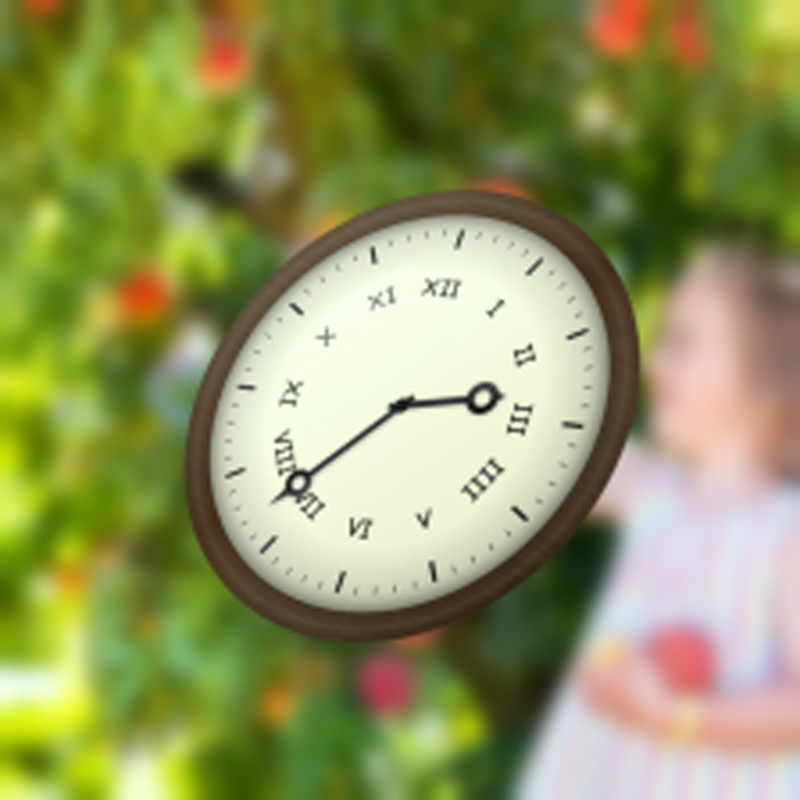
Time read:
2 h 37 min
